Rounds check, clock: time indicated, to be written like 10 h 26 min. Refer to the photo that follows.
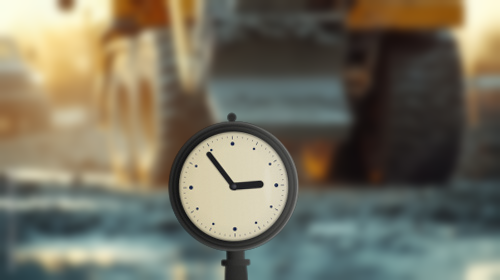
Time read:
2 h 54 min
